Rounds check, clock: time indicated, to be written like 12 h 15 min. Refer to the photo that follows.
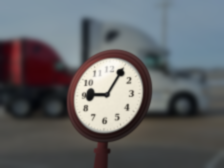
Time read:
9 h 05 min
